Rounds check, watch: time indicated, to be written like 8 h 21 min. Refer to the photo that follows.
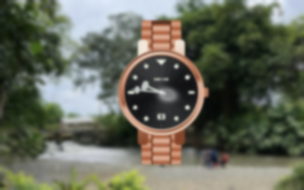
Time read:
9 h 46 min
